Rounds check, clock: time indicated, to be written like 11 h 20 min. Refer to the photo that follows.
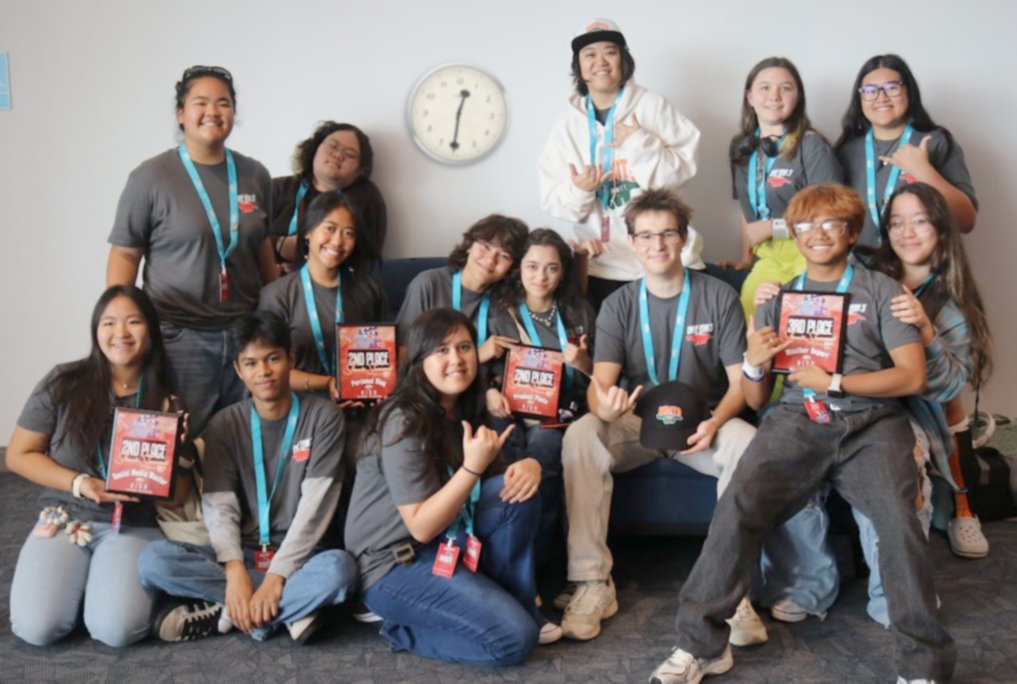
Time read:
12 h 31 min
